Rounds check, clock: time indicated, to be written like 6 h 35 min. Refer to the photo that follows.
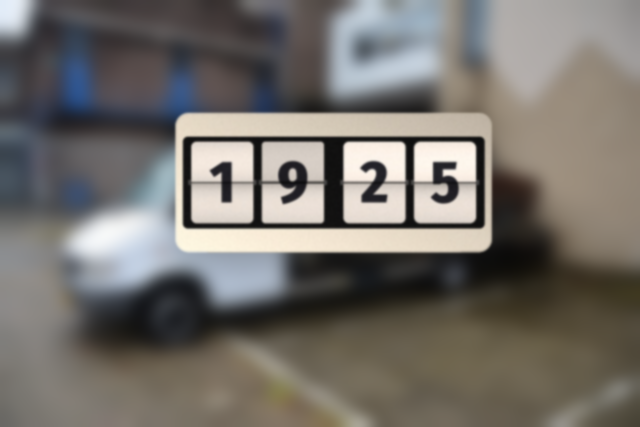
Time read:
19 h 25 min
